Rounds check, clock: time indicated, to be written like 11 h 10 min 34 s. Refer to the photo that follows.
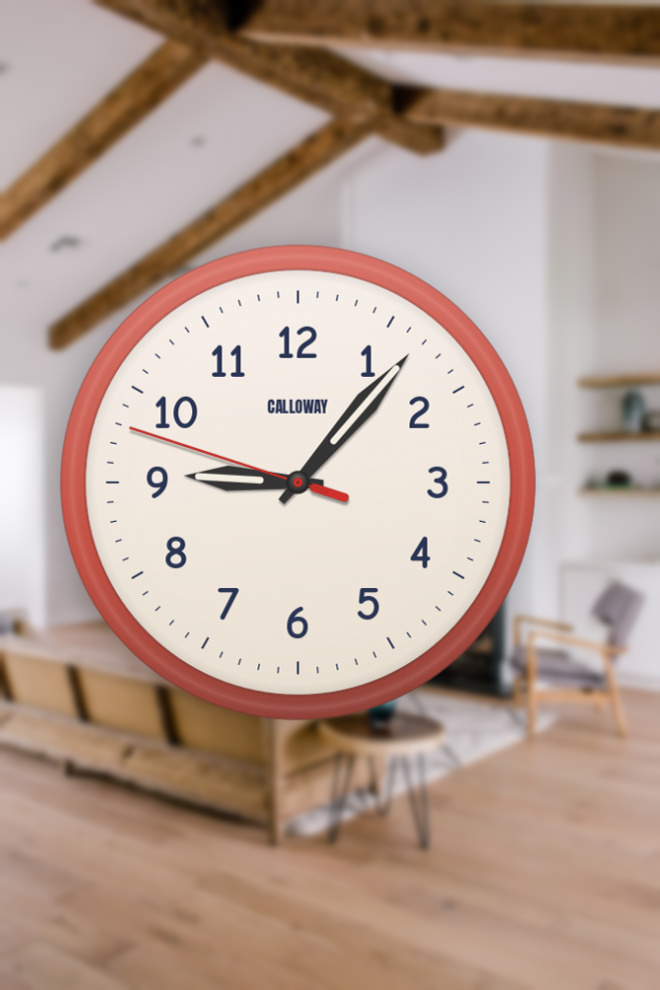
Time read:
9 h 06 min 48 s
